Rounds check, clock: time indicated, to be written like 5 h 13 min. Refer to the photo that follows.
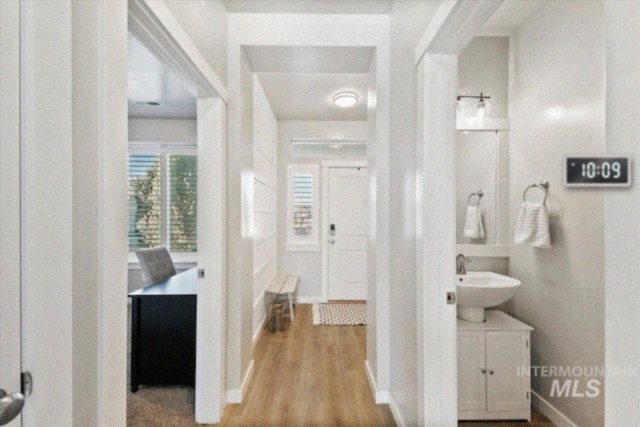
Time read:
10 h 09 min
